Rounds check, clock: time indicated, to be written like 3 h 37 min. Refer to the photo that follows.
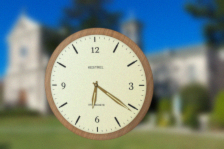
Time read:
6 h 21 min
